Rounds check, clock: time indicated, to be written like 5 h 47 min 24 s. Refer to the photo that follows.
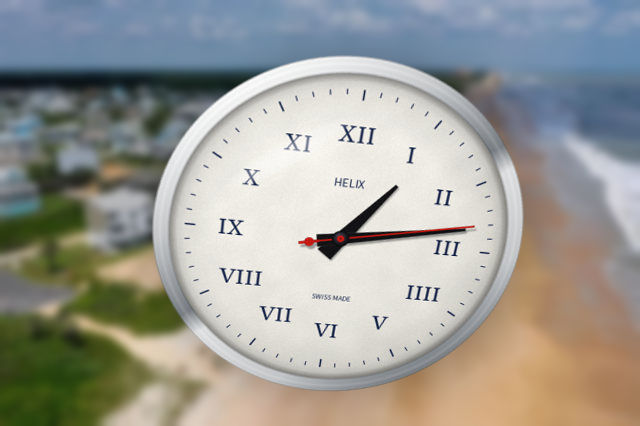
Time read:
1 h 13 min 13 s
